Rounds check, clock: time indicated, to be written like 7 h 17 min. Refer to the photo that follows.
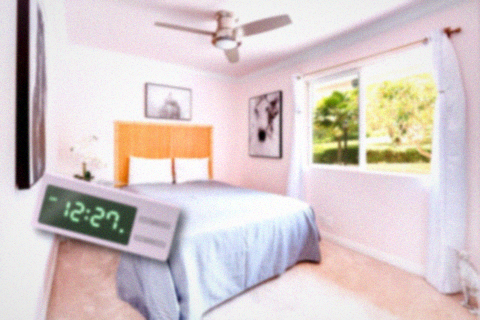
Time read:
12 h 27 min
